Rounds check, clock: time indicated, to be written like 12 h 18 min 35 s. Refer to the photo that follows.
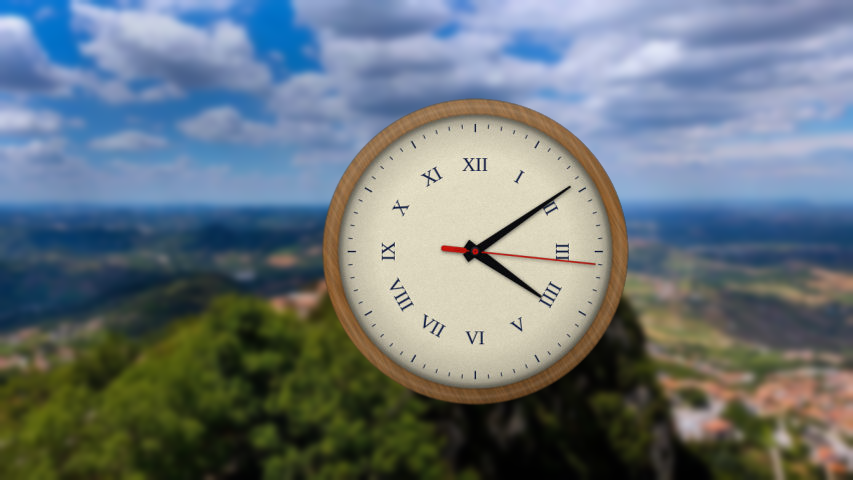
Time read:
4 h 09 min 16 s
